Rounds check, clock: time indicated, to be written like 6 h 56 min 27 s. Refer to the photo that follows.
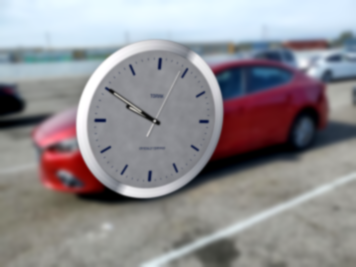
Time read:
9 h 50 min 04 s
